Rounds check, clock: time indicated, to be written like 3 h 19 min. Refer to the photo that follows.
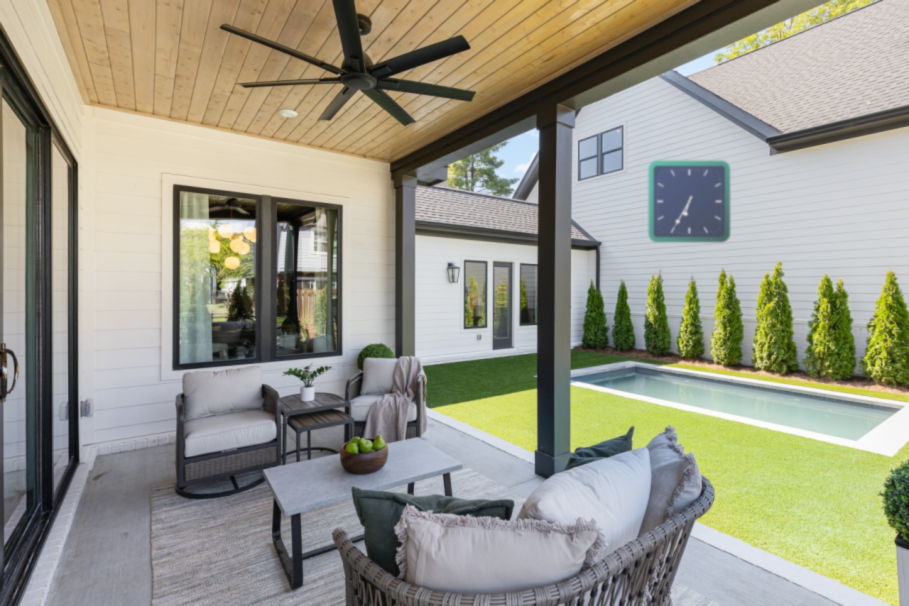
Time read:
6 h 35 min
